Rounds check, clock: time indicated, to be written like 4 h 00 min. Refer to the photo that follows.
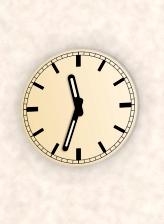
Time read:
11 h 33 min
